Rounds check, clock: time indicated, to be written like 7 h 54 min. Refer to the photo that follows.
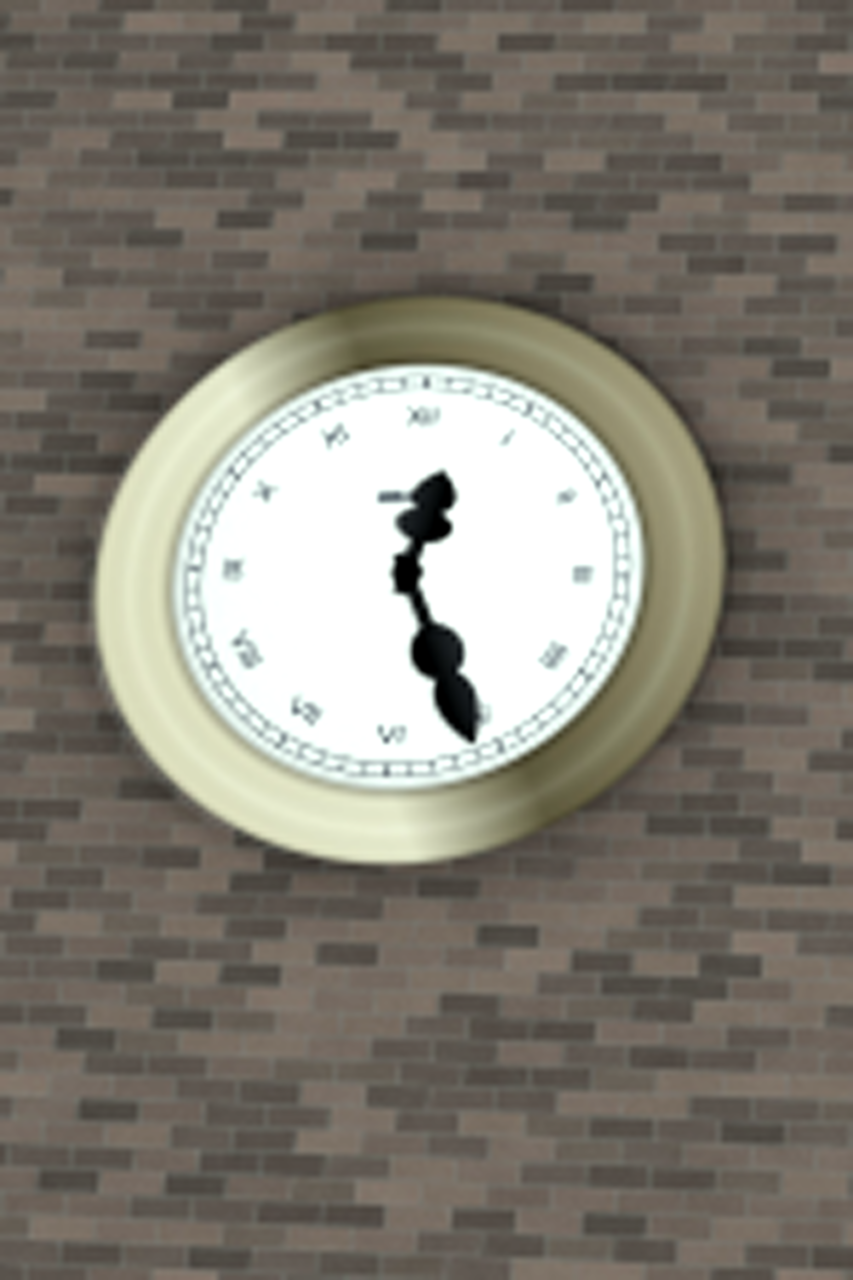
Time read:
12 h 26 min
